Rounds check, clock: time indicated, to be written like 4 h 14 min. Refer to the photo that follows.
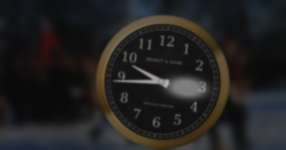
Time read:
9 h 44 min
